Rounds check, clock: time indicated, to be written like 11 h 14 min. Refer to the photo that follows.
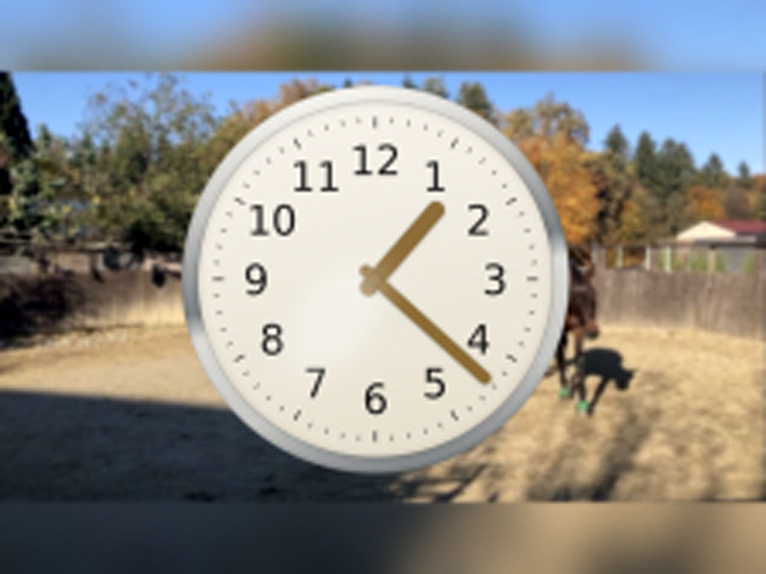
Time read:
1 h 22 min
